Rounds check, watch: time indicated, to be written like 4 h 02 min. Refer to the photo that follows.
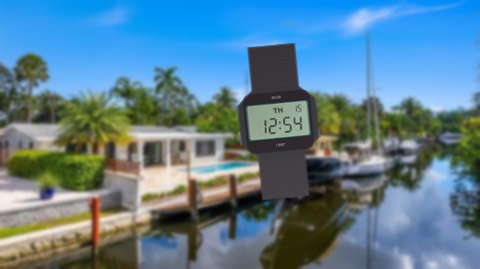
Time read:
12 h 54 min
